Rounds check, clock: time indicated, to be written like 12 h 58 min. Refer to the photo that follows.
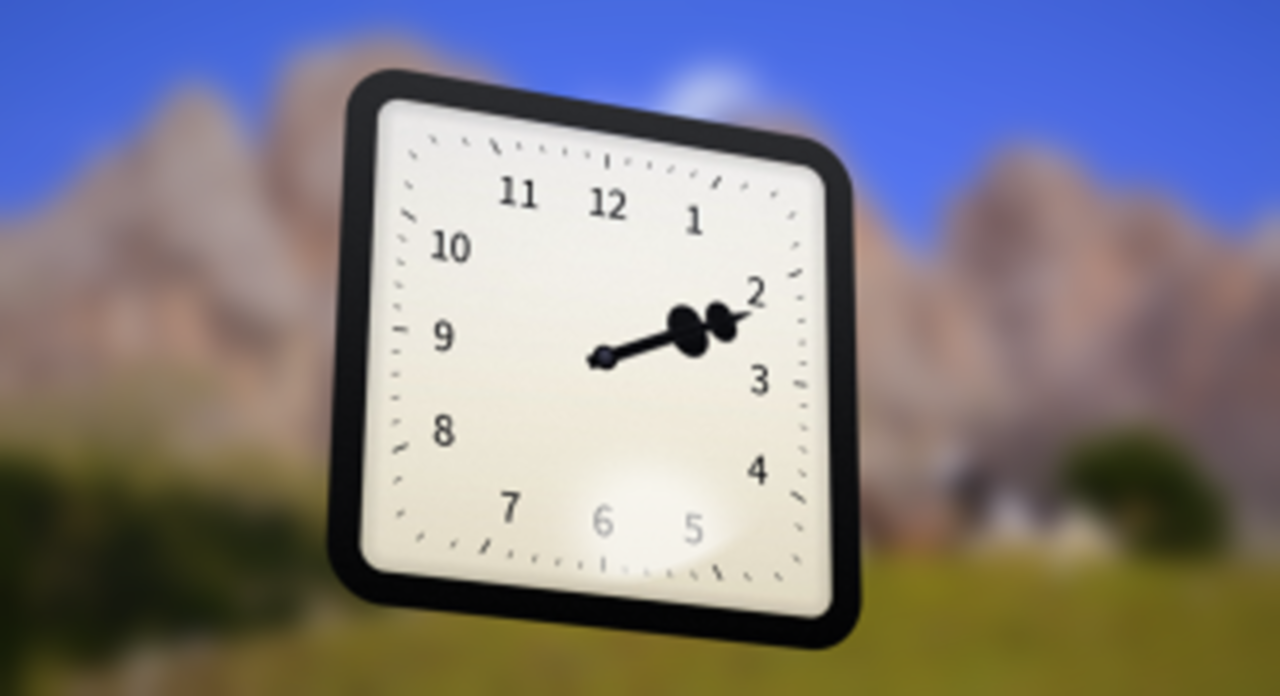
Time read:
2 h 11 min
